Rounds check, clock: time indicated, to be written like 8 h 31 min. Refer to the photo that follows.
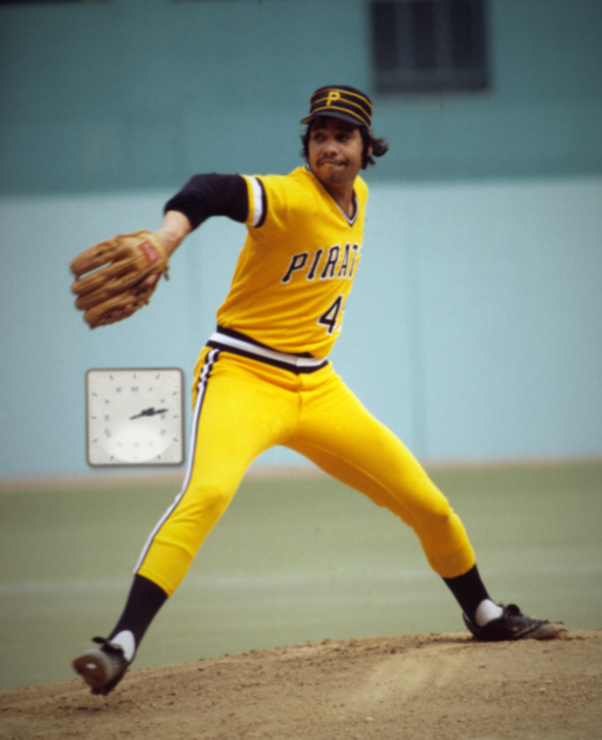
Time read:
2 h 13 min
